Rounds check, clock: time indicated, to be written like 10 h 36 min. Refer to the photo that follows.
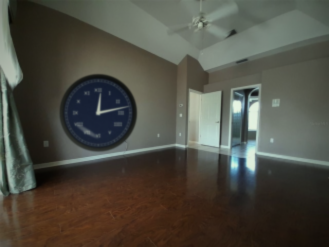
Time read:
12 h 13 min
